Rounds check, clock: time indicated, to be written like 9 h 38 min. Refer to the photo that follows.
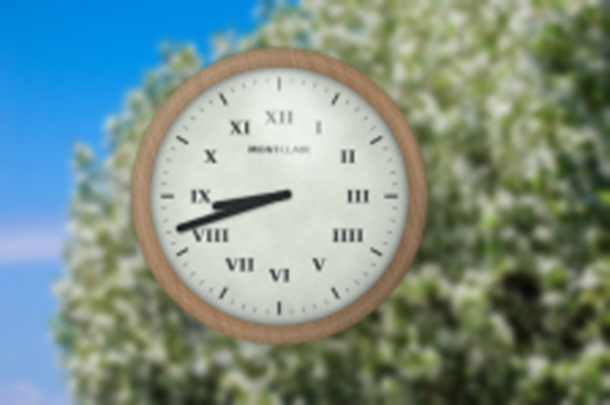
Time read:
8 h 42 min
